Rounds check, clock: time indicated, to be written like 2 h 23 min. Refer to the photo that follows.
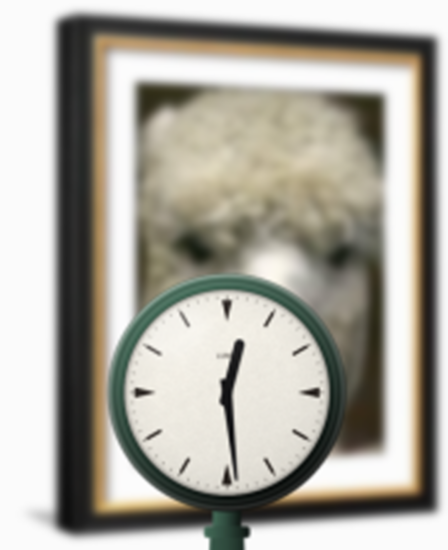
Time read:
12 h 29 min
